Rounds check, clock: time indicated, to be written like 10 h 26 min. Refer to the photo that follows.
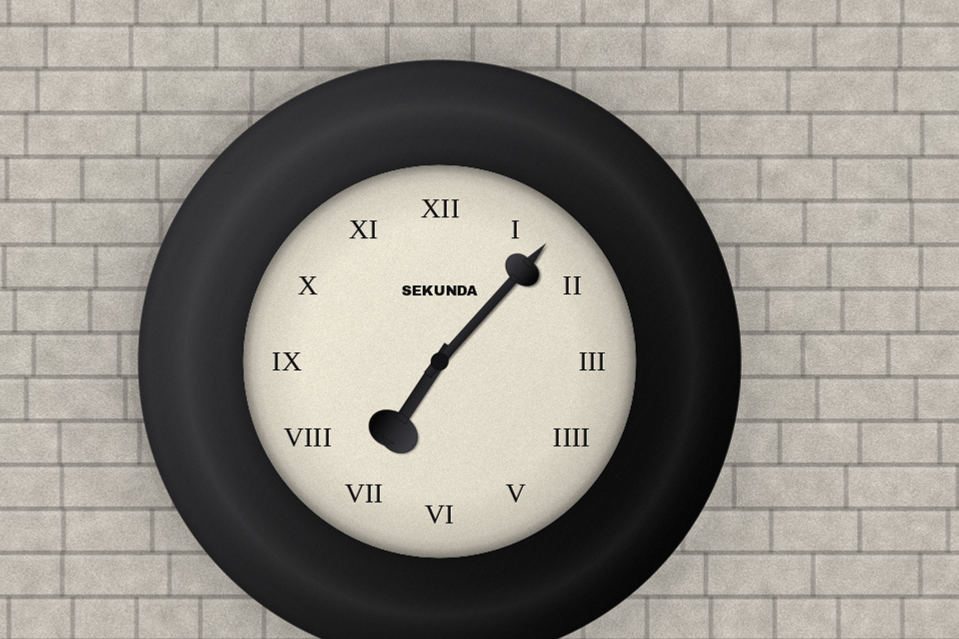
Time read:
7 h 07 min
